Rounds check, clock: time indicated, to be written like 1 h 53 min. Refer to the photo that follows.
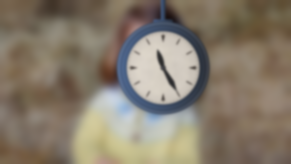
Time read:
11 h 25 min
